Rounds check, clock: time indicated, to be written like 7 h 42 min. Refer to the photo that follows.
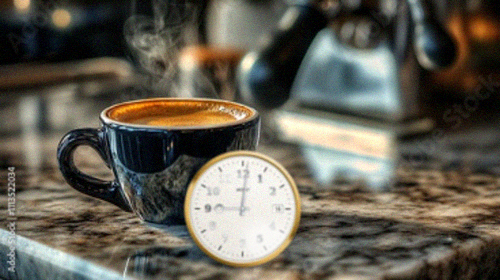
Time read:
9 h 01 min
